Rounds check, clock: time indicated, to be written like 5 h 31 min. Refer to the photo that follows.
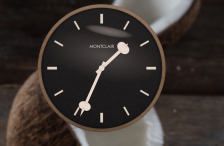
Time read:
1 h 34 min
